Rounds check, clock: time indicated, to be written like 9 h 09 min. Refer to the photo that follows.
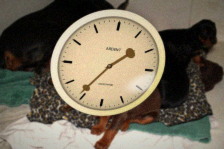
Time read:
1 h 36 min
